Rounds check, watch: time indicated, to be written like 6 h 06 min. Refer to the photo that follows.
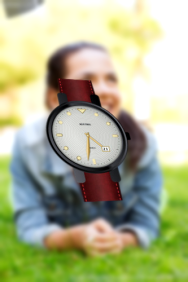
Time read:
4 h 32 min
